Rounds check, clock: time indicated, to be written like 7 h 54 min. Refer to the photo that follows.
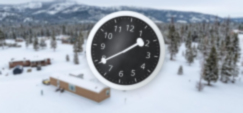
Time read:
1 h 39 min
